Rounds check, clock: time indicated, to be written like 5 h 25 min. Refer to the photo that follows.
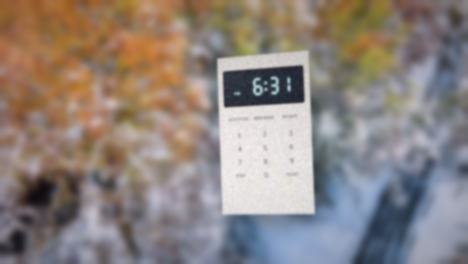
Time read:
6 h 31 min
